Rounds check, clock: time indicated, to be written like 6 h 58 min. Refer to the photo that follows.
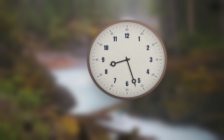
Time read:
8 h 27 min
